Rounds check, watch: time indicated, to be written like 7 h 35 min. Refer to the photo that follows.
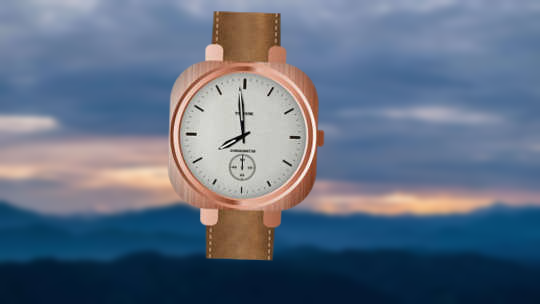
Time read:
7 h 59 min
